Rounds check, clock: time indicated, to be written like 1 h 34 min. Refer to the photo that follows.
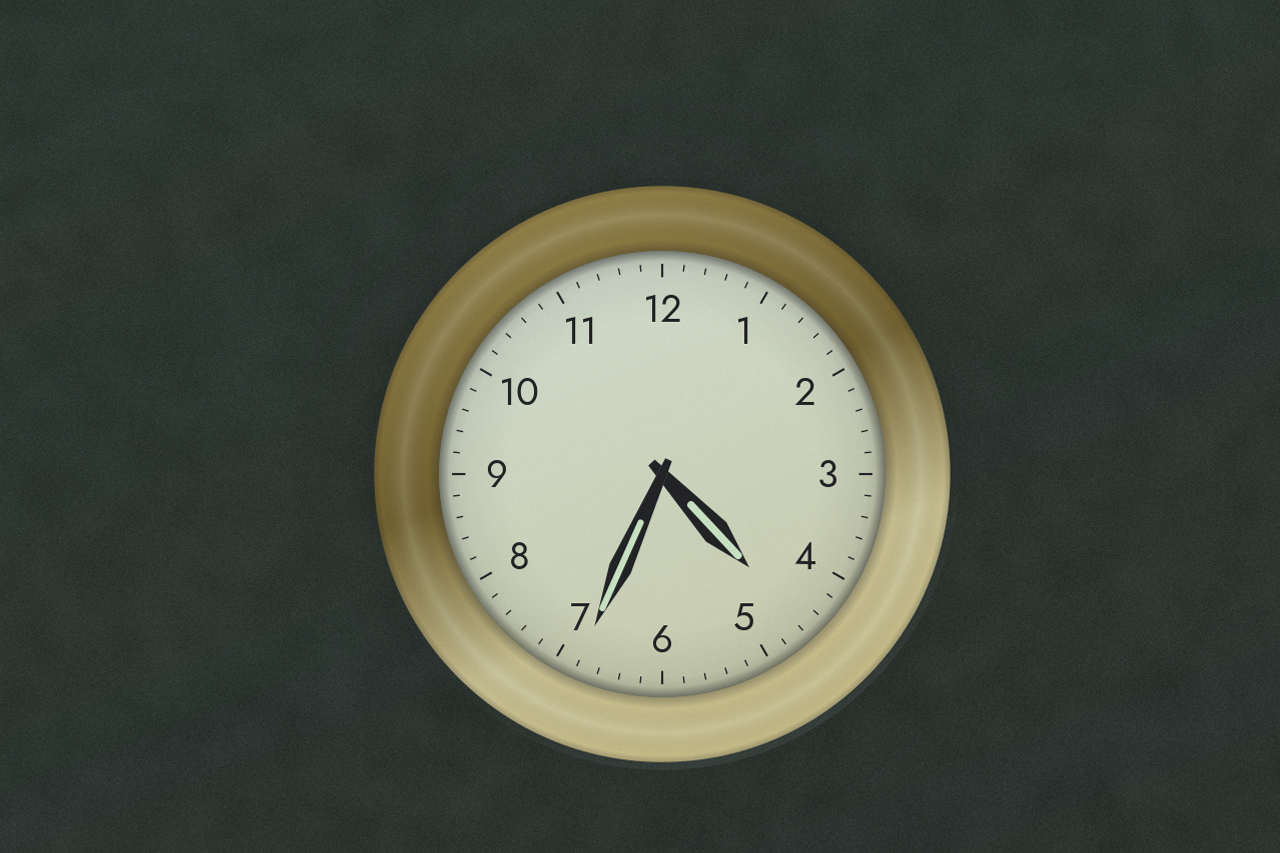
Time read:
4 h 34 min
